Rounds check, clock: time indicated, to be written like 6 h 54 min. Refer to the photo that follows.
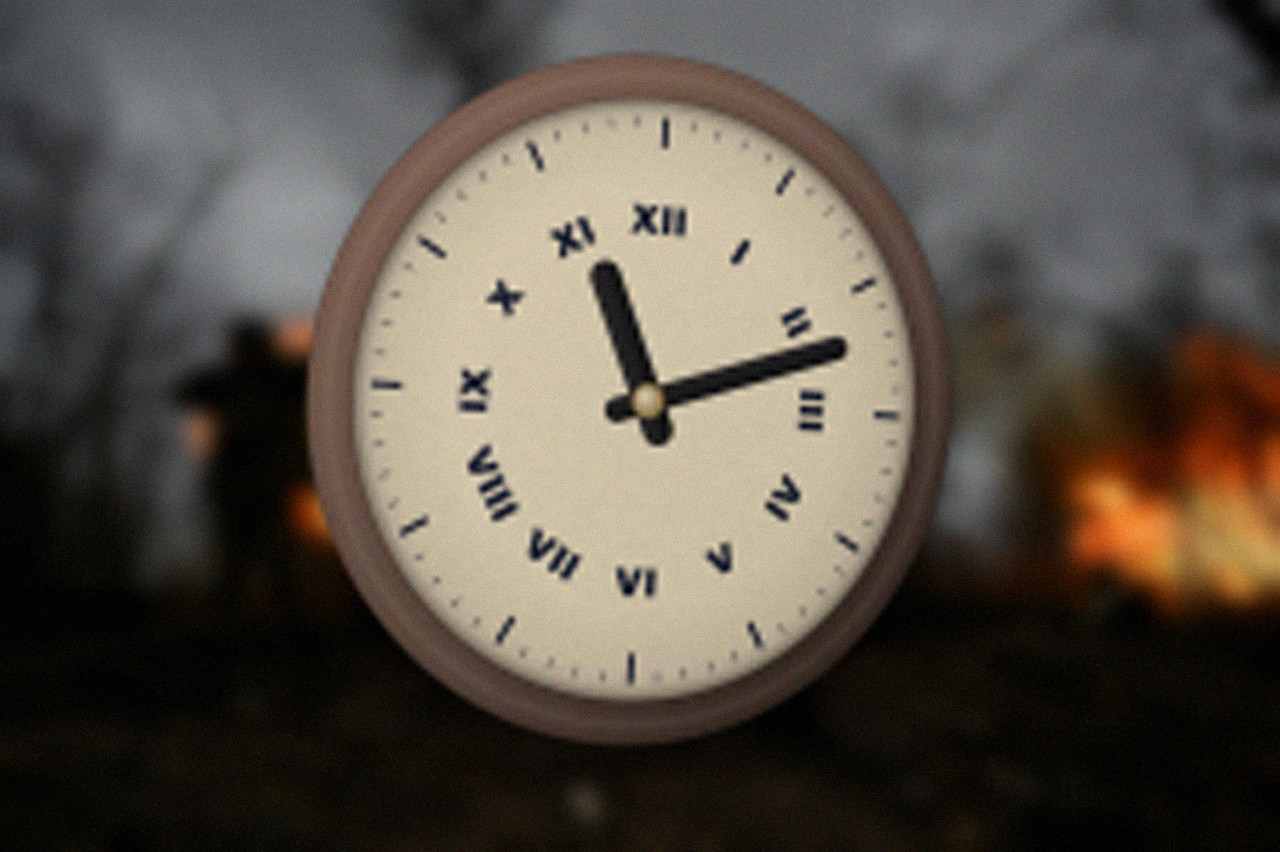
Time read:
11 h 12 min
